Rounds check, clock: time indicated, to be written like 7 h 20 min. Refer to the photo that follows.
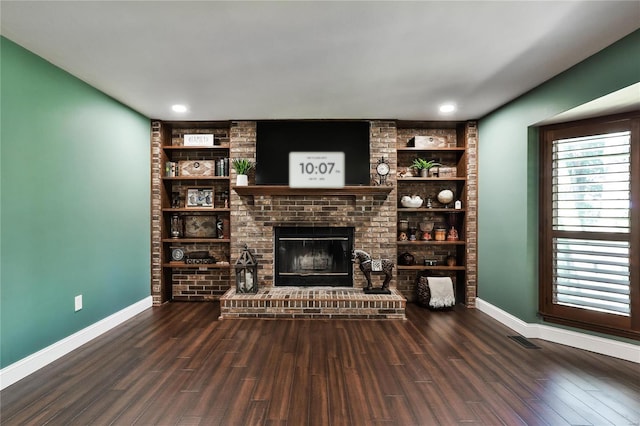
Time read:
10 h 07 min
